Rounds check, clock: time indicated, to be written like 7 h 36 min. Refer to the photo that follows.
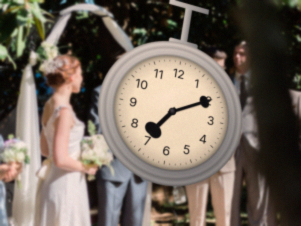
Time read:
7 h 10 min
